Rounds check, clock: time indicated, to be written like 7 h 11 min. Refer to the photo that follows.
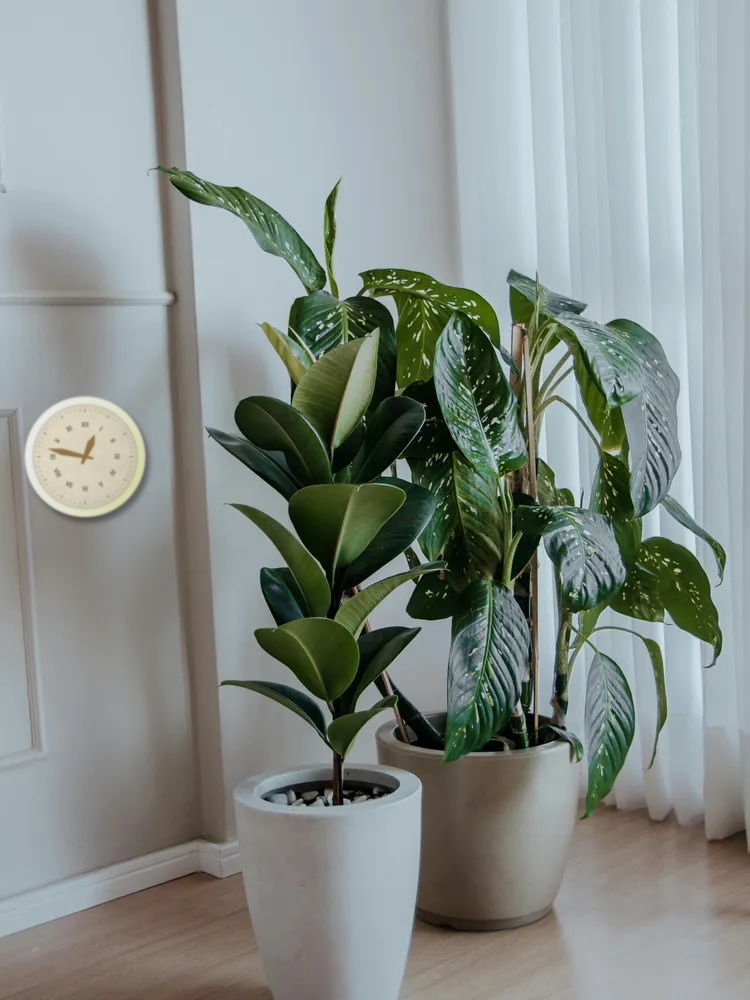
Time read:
12 h 47 min
